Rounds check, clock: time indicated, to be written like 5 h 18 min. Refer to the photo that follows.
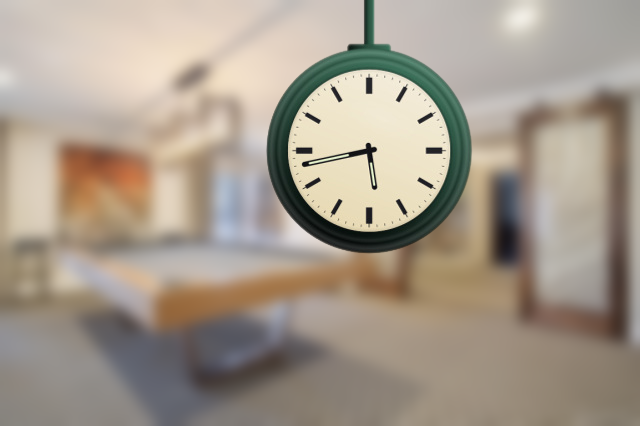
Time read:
5 h 43 min
